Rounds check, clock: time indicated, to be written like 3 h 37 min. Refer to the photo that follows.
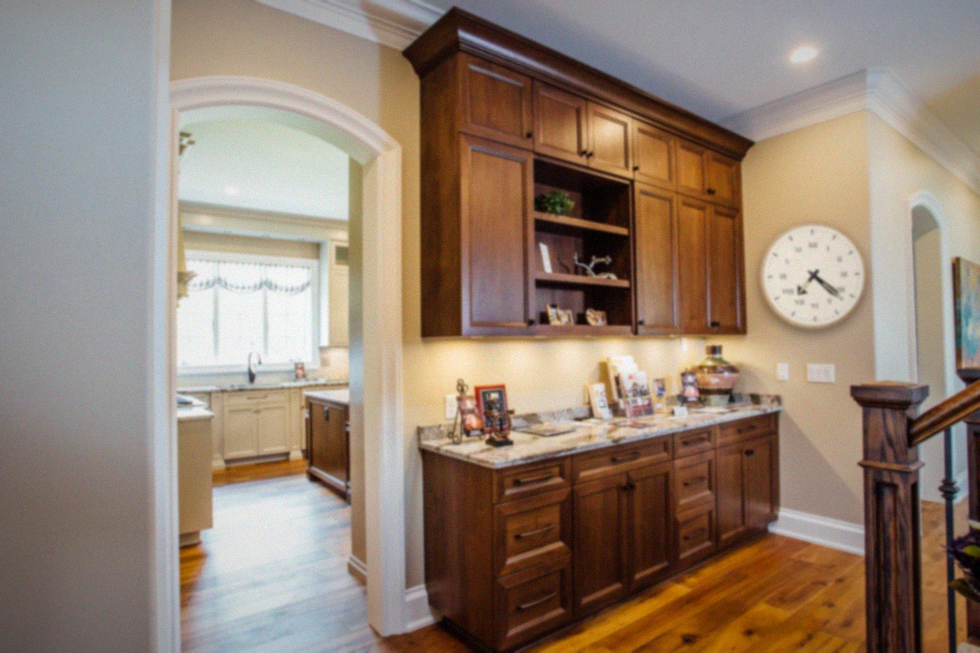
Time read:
7 h 22 min
